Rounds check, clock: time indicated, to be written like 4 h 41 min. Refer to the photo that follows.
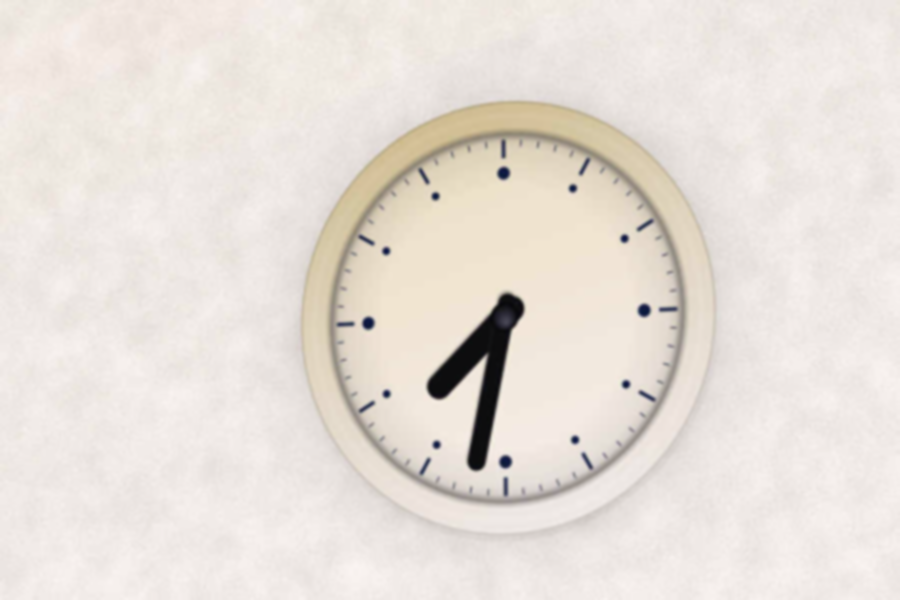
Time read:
7 h 32 min
